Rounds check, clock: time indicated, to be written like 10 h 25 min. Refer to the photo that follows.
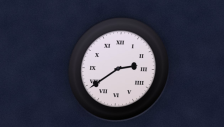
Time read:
2 h 39 min
